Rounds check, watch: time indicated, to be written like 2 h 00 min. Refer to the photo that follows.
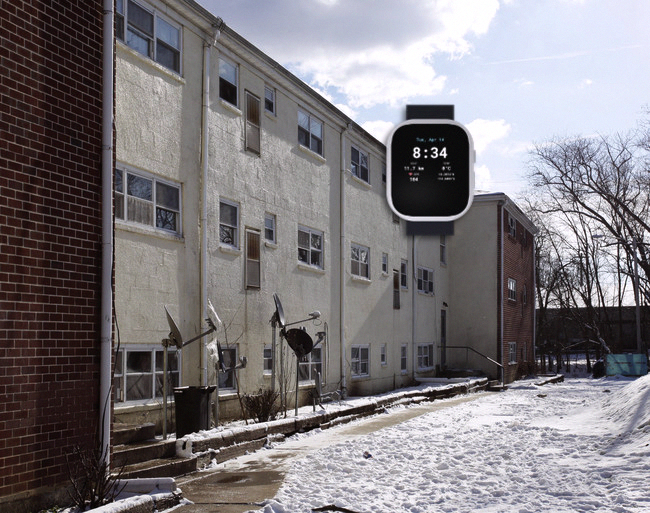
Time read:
8 h 34 min
